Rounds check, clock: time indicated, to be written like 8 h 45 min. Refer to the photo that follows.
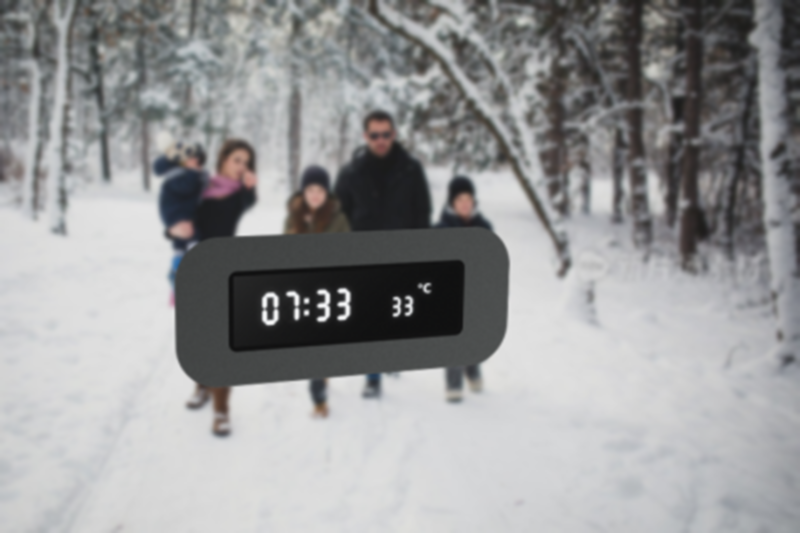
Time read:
7 h 33 min
